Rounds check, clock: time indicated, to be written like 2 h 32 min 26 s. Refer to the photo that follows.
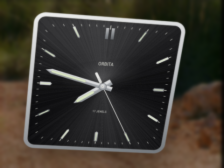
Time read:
7 h 47 min 25 s
